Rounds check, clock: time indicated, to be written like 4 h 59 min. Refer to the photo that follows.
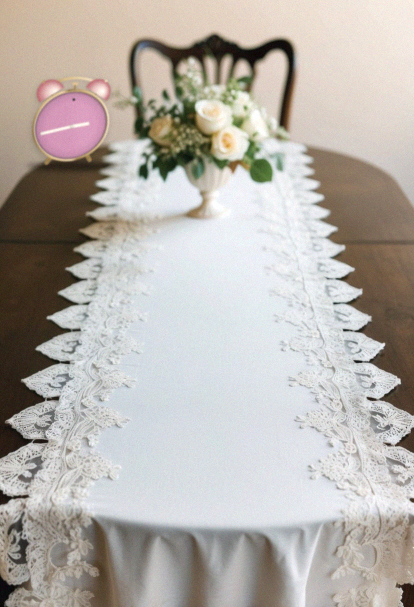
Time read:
2 h 43 min
